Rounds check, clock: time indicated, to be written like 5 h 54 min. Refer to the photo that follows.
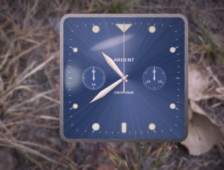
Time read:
10 h 39 min
